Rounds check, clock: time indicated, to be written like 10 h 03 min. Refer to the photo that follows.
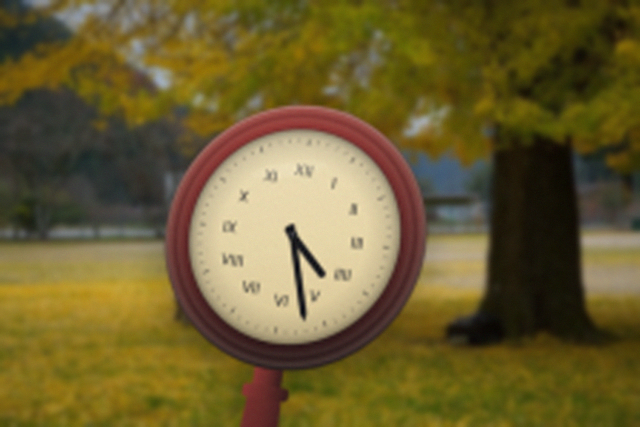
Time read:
4 h 27 min
